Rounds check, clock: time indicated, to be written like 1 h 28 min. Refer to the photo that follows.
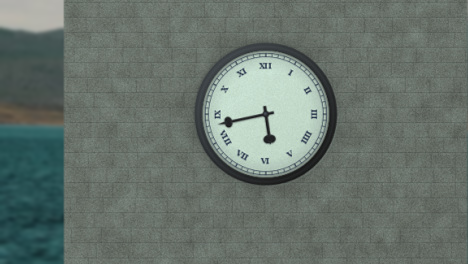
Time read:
5 h 43 min
